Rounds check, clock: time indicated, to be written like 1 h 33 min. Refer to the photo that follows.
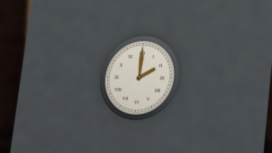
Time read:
2 h 00 min
